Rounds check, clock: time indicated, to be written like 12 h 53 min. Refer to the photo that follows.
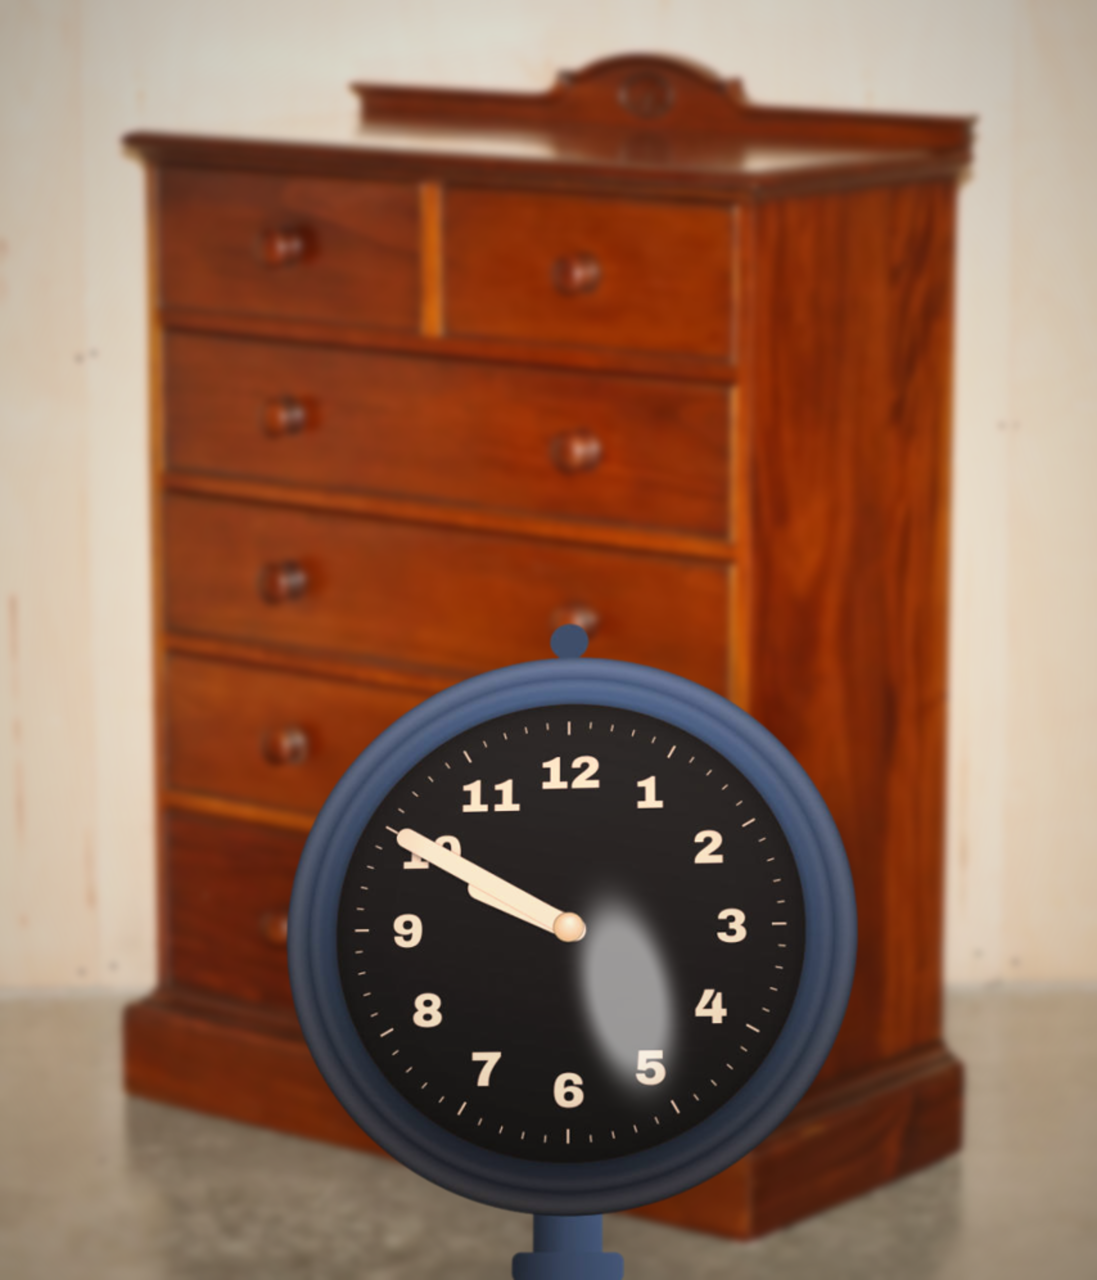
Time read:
9 h 50 min
